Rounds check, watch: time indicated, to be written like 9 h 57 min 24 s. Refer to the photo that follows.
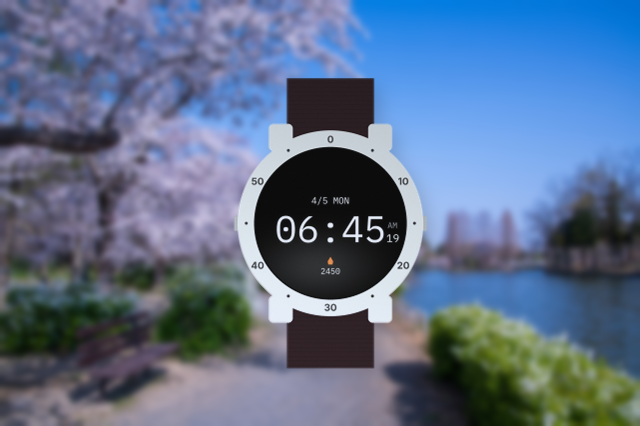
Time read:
6 h 45 min 19 s
